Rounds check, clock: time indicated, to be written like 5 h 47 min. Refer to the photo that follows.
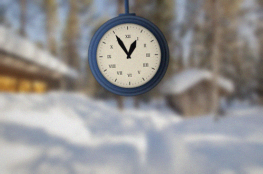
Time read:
12 h 55 min
